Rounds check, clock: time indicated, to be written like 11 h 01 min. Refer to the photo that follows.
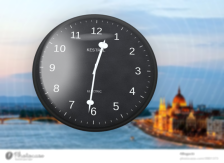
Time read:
12 h 31 min
